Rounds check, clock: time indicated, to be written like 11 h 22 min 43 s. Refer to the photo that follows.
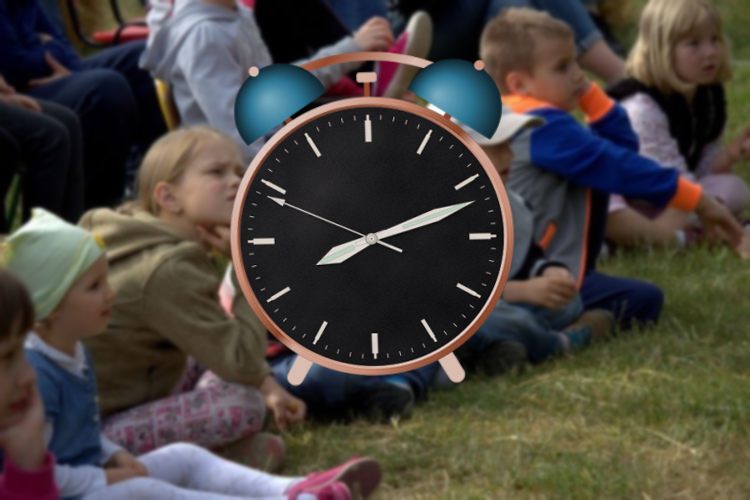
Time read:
8 h 11 min 49 s
